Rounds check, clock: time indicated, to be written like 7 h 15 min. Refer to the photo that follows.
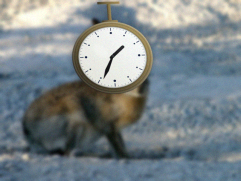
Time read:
1 h 34 min
